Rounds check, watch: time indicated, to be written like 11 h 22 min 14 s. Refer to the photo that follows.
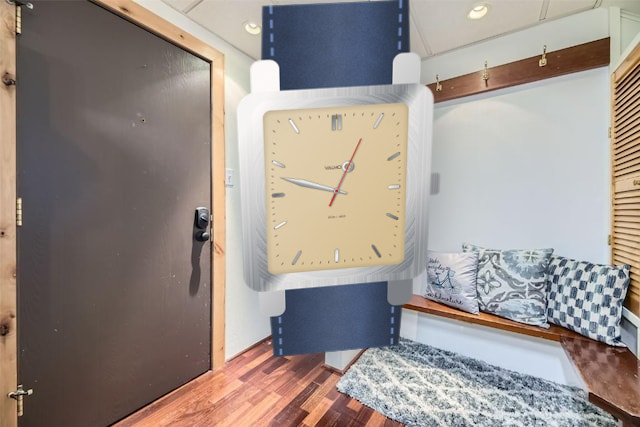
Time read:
12 h 48 min 04 s
